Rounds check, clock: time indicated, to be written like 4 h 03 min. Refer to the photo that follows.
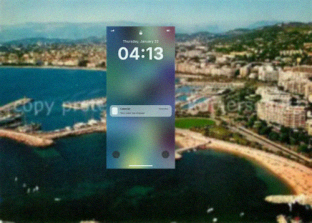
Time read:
4 h 13 min
